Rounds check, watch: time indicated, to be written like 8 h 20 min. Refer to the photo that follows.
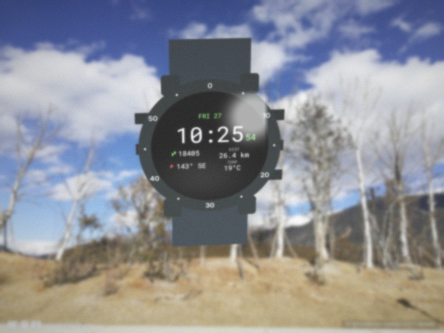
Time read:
10 h 25 min
